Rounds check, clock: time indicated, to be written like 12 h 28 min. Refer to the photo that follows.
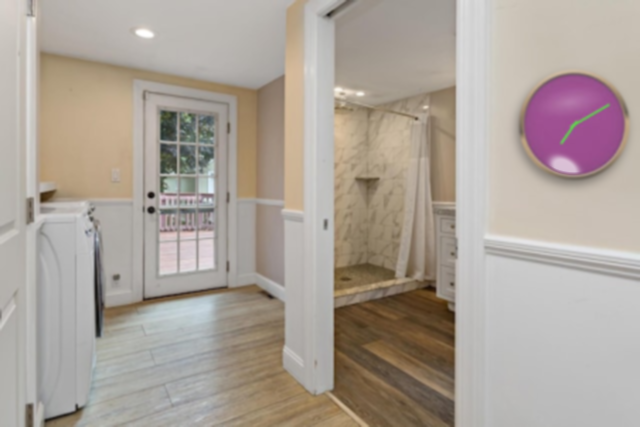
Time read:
7 h 10 min
